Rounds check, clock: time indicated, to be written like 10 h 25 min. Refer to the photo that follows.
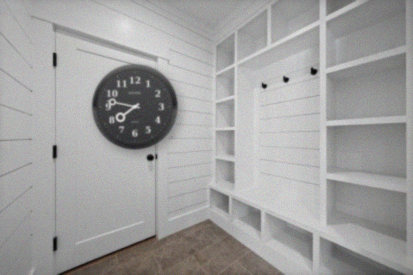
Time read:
7 h 47 min
